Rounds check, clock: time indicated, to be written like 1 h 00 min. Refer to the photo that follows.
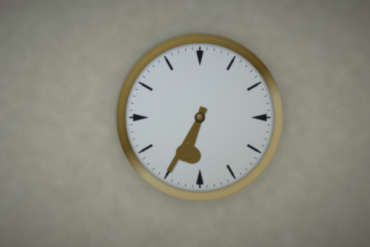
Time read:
6 h 35 min
